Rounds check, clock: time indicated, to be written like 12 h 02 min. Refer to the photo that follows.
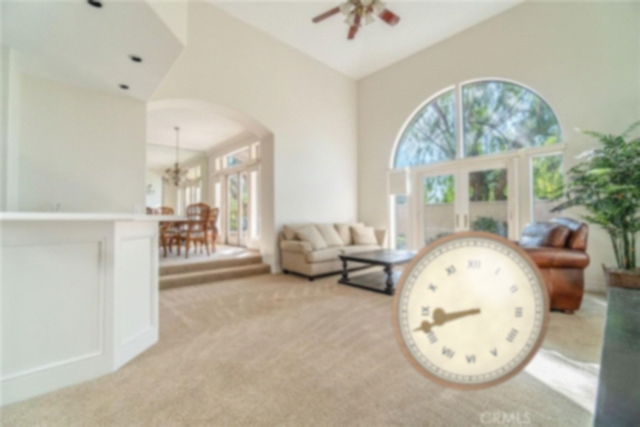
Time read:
8 h 42 min
